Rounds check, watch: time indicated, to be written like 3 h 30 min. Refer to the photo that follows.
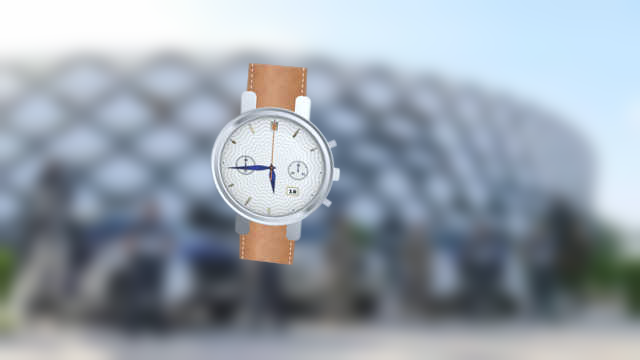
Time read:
5 h 44 min
